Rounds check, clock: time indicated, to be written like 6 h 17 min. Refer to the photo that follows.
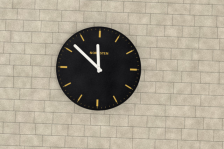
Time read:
11 h 52 min
